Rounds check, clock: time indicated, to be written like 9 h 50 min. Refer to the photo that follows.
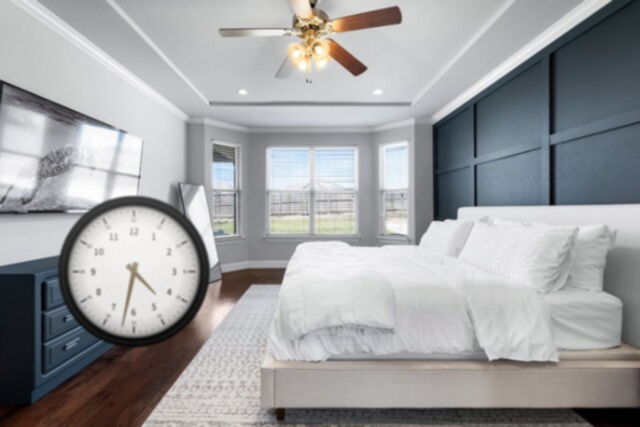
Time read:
4 h 32 min
